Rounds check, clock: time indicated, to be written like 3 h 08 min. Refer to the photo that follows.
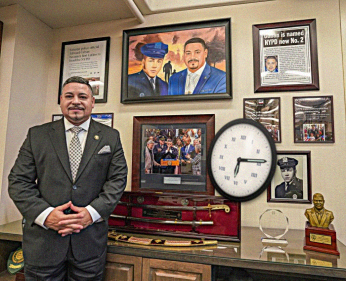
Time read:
6 h 14 min
